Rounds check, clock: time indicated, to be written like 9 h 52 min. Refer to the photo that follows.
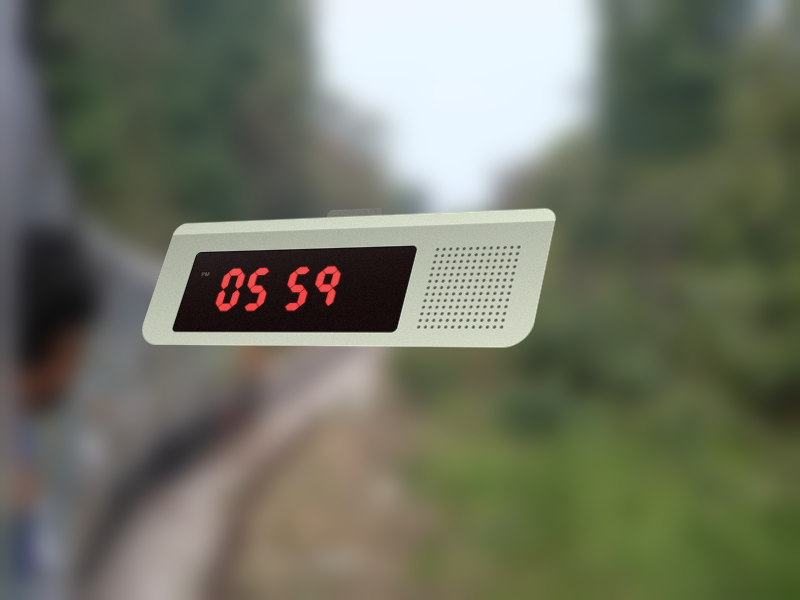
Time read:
5 h 59 min
